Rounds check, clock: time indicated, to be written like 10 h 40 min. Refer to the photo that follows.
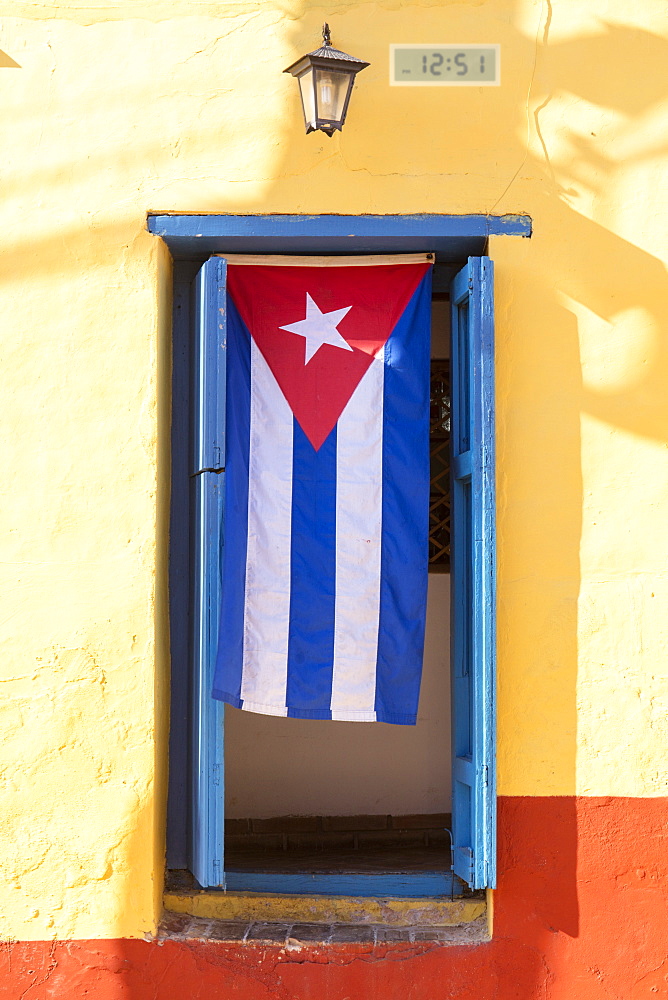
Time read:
12 h 51 min
